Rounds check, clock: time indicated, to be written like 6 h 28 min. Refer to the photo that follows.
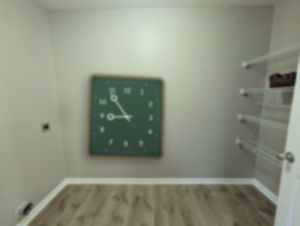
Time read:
8 h 54 min
